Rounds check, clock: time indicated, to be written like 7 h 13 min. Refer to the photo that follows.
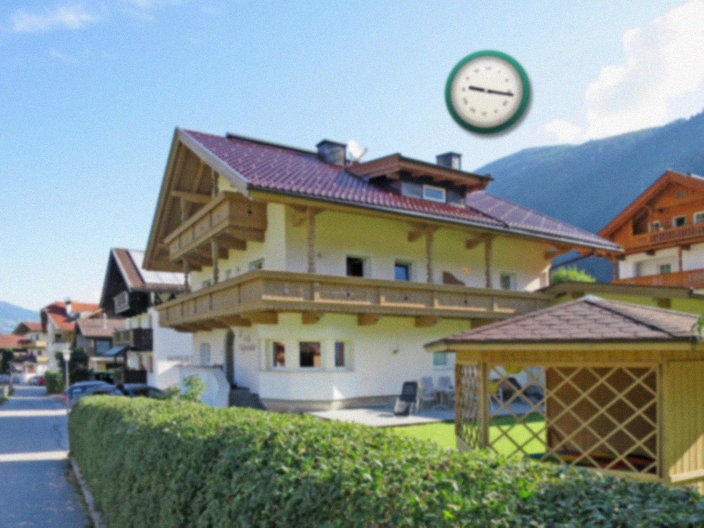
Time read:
9 h 16 min
